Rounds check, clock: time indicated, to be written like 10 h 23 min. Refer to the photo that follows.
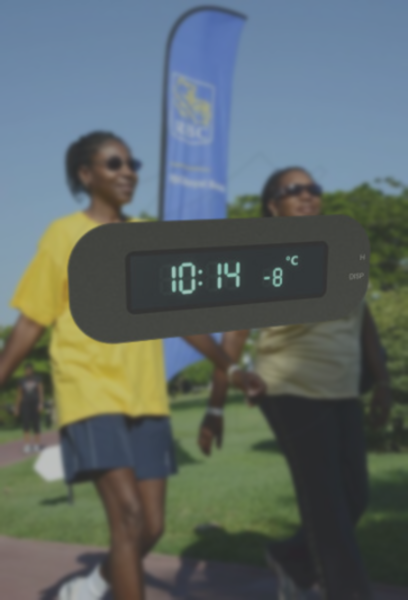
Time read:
10 h 14 min
